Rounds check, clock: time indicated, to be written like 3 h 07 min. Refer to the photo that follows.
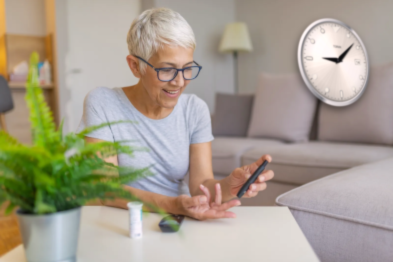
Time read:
9 h 08 min
